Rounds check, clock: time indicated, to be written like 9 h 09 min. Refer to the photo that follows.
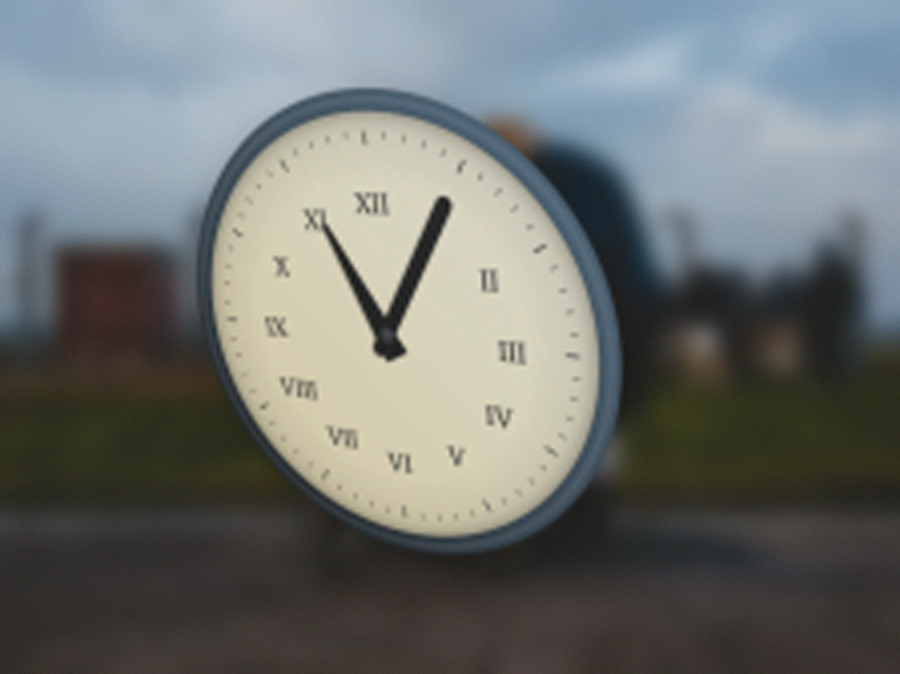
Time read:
11 h 05 min
